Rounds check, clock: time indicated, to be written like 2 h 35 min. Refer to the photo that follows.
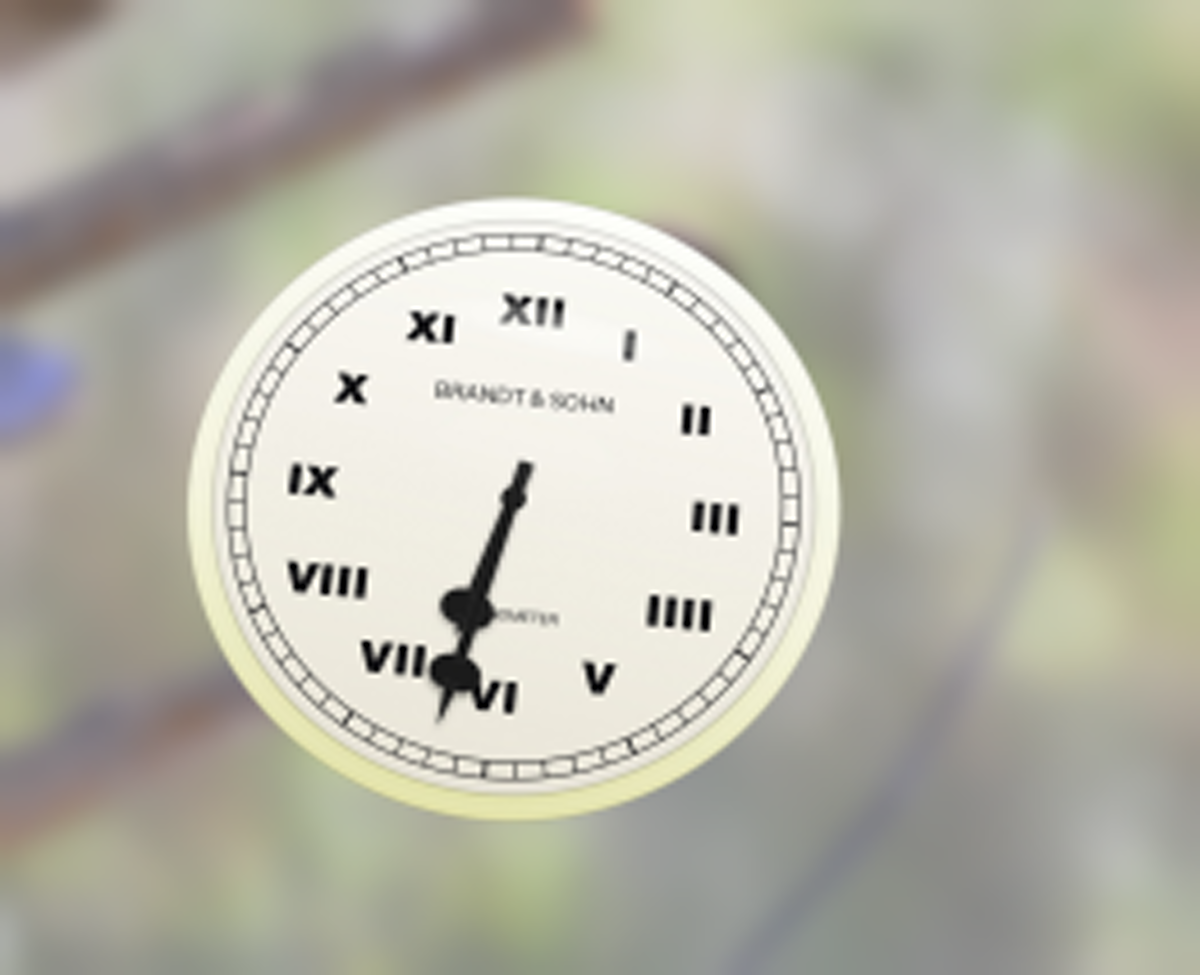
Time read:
6 h 32 min
